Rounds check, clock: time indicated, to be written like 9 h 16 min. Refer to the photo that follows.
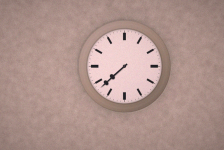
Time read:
7 h 38 min
